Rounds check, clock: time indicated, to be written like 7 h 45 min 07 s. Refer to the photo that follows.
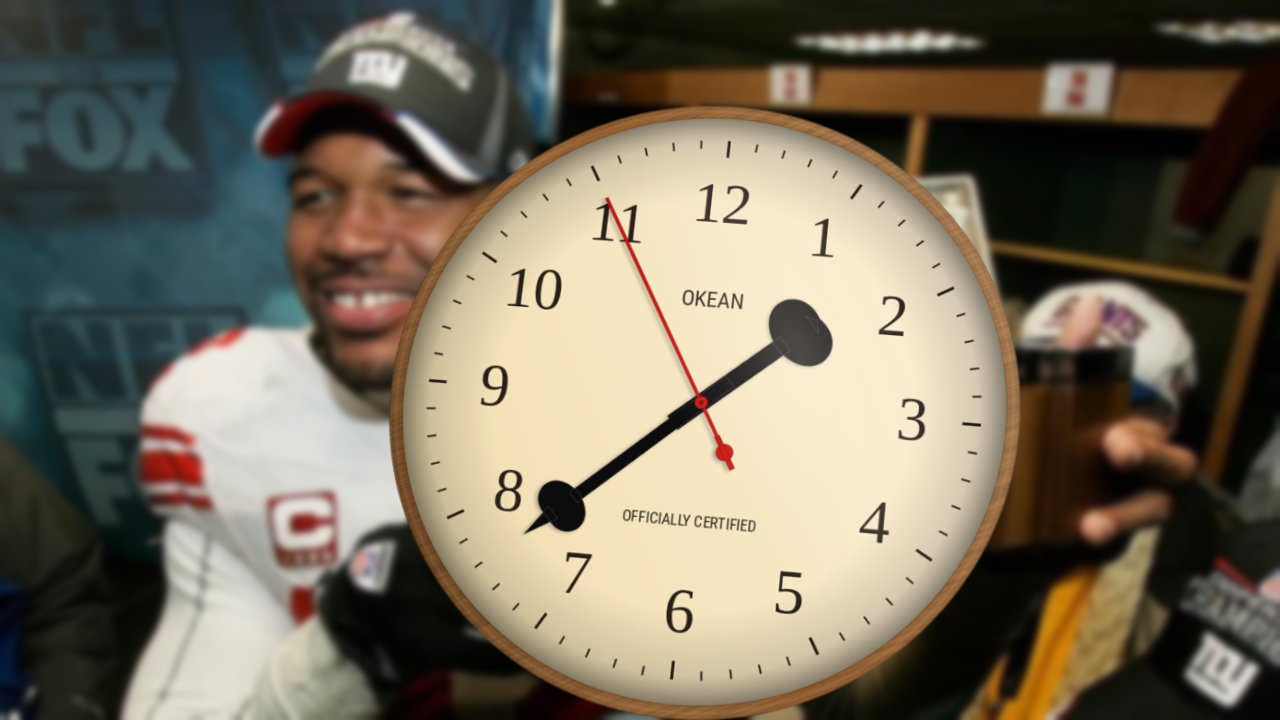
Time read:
1 h 37 min 55 s
